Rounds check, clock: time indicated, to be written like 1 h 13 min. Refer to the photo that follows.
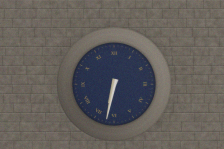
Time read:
6 h 32 min
